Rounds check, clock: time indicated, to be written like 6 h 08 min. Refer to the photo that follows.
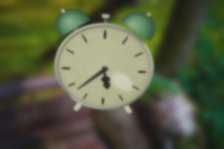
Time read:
5 h 38 min
